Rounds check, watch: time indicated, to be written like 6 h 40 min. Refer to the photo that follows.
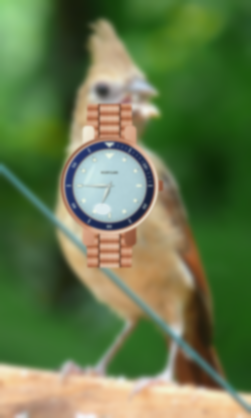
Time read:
6 h 45 min
